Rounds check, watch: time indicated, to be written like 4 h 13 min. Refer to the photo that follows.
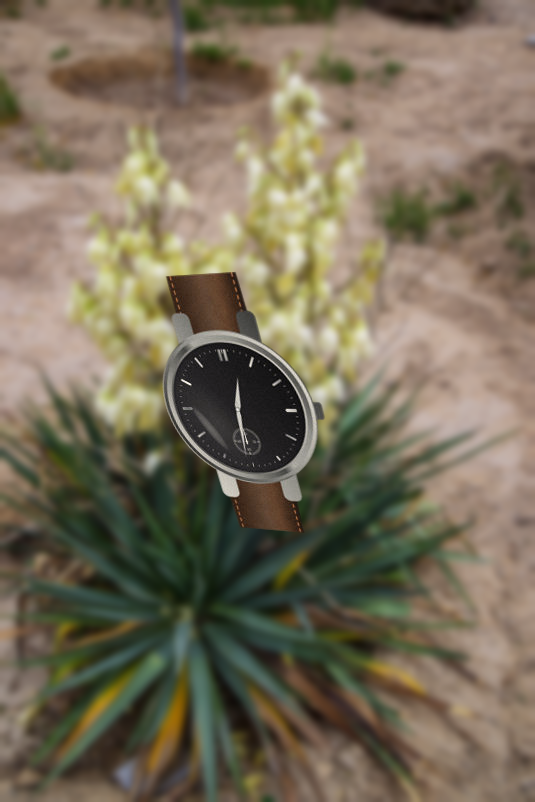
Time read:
12 h 31 min
